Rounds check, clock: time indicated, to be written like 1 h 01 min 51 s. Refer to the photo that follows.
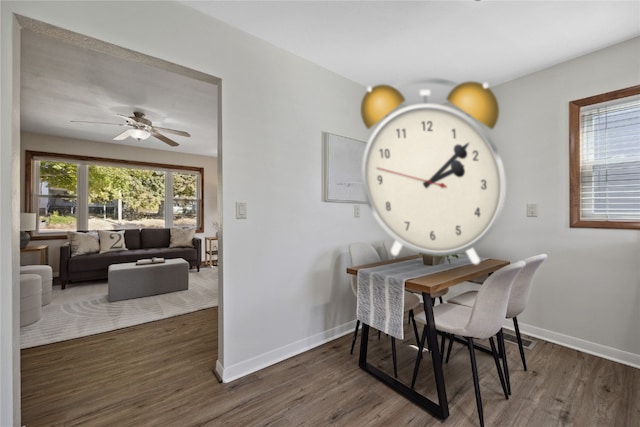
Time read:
2 h 07 min 47 s
